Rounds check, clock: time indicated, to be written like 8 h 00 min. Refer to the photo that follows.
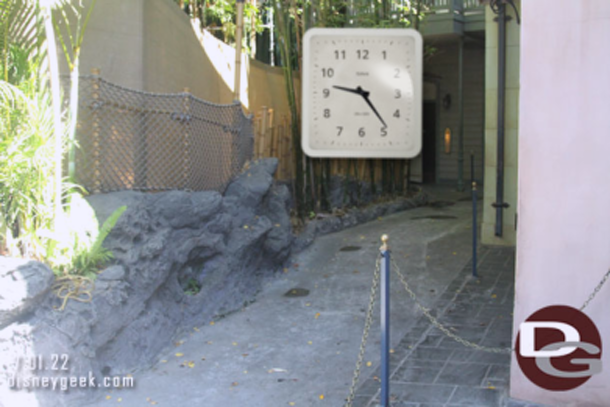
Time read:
9 h 24 min
